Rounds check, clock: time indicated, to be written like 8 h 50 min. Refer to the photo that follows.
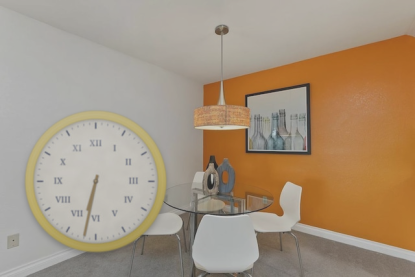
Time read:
6 h 32 min
